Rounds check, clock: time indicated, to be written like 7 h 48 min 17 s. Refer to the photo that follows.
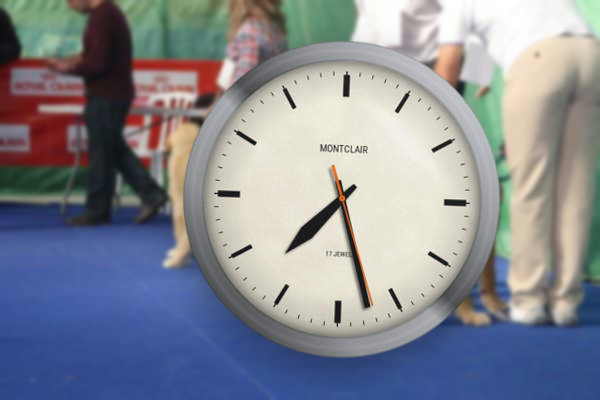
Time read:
7 h 27 min 27 s
